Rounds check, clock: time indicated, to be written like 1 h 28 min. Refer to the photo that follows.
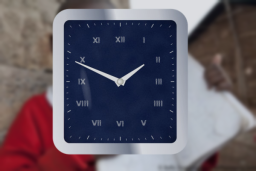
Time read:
1 h 49 min
